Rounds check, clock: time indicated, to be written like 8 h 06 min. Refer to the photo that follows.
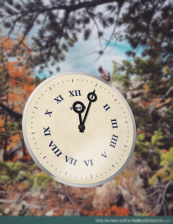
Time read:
12 h 05 min
